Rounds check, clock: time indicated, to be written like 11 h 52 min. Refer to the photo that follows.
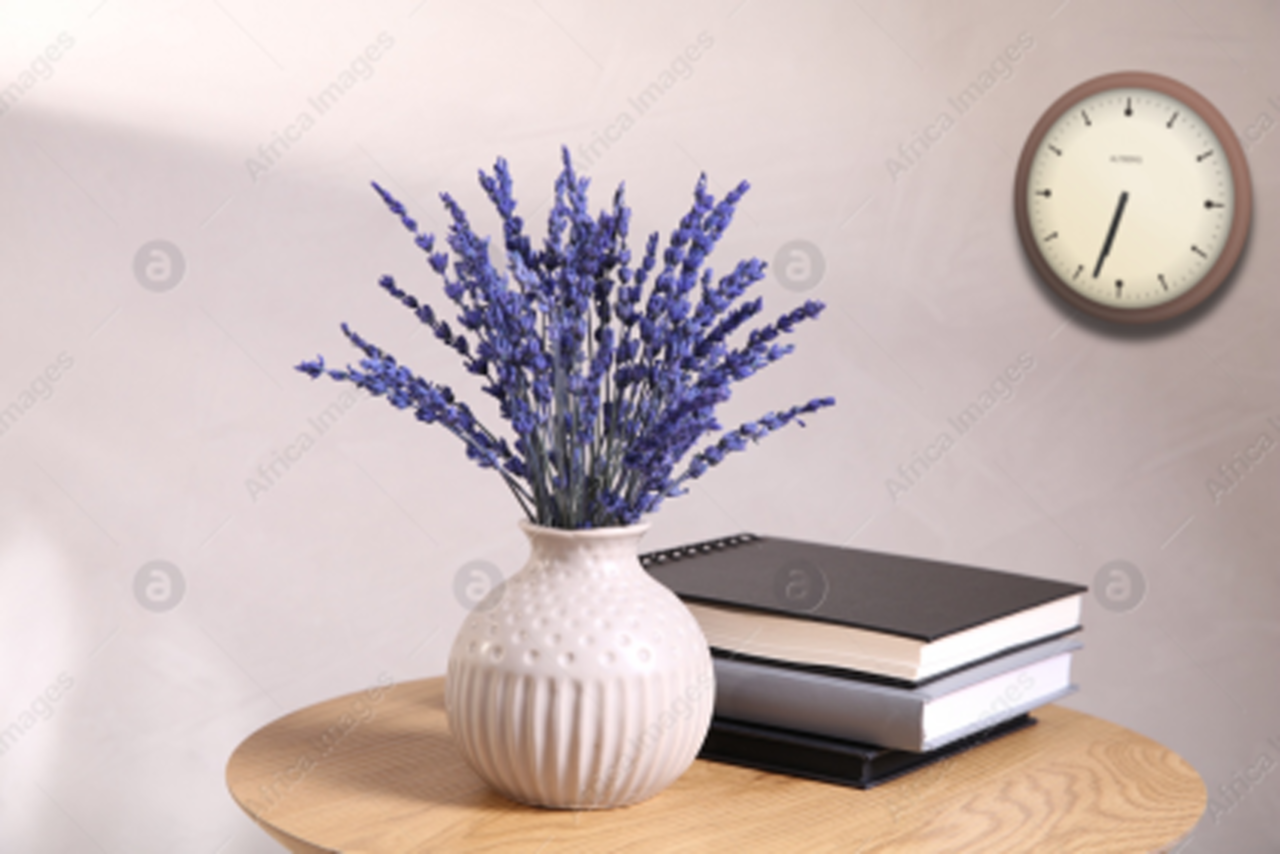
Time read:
6 h 33 min
